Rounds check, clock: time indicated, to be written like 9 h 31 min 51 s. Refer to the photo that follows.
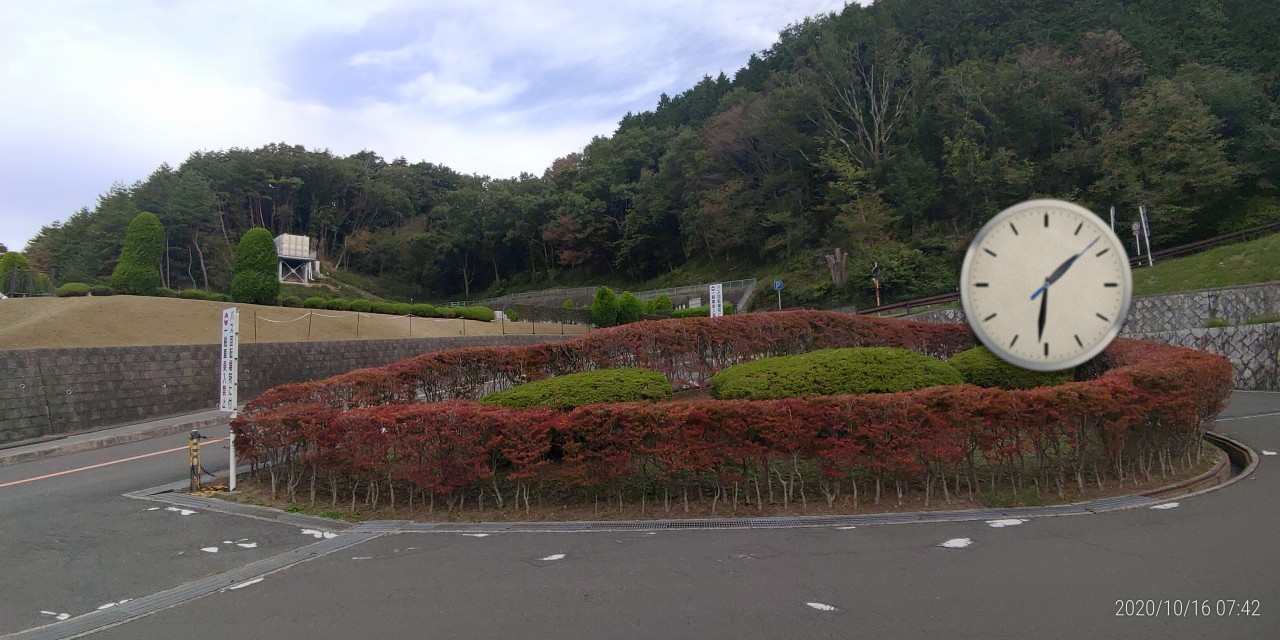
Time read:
1 h 31 min 08 s
